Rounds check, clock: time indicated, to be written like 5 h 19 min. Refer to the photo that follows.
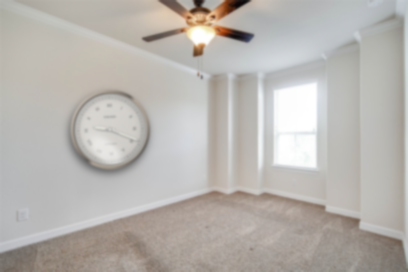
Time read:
9 h 19 min
